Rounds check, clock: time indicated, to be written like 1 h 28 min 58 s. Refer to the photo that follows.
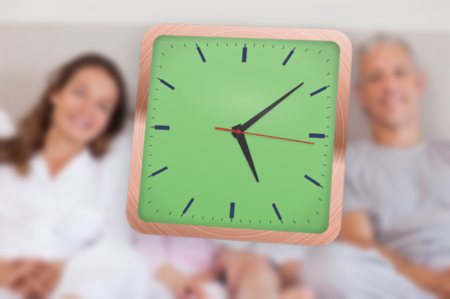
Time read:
5 h 08 min 16 s
